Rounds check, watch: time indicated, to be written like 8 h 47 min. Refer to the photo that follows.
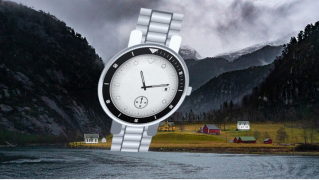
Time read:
11 h 13 min
